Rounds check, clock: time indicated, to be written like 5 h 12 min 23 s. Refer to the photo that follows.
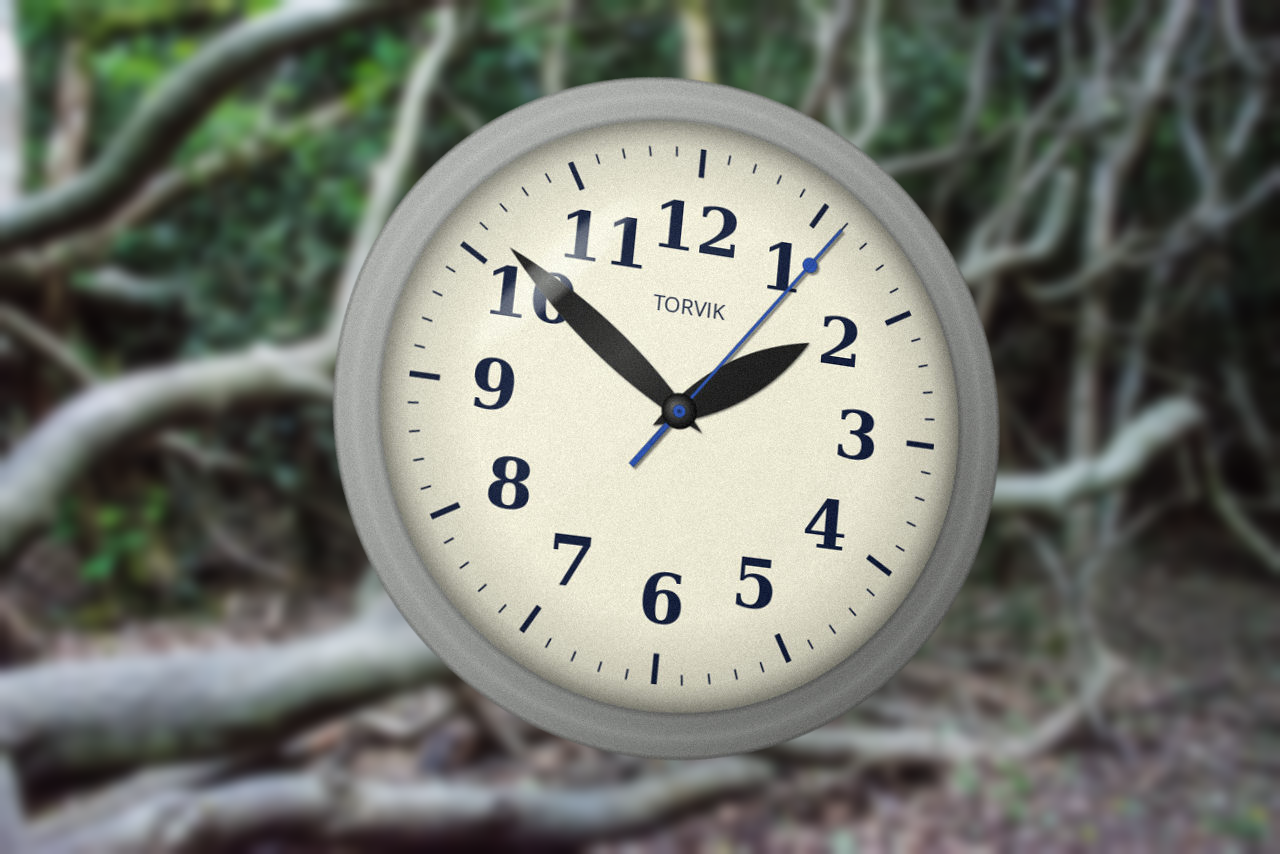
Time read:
1 h 51 min 06 s
